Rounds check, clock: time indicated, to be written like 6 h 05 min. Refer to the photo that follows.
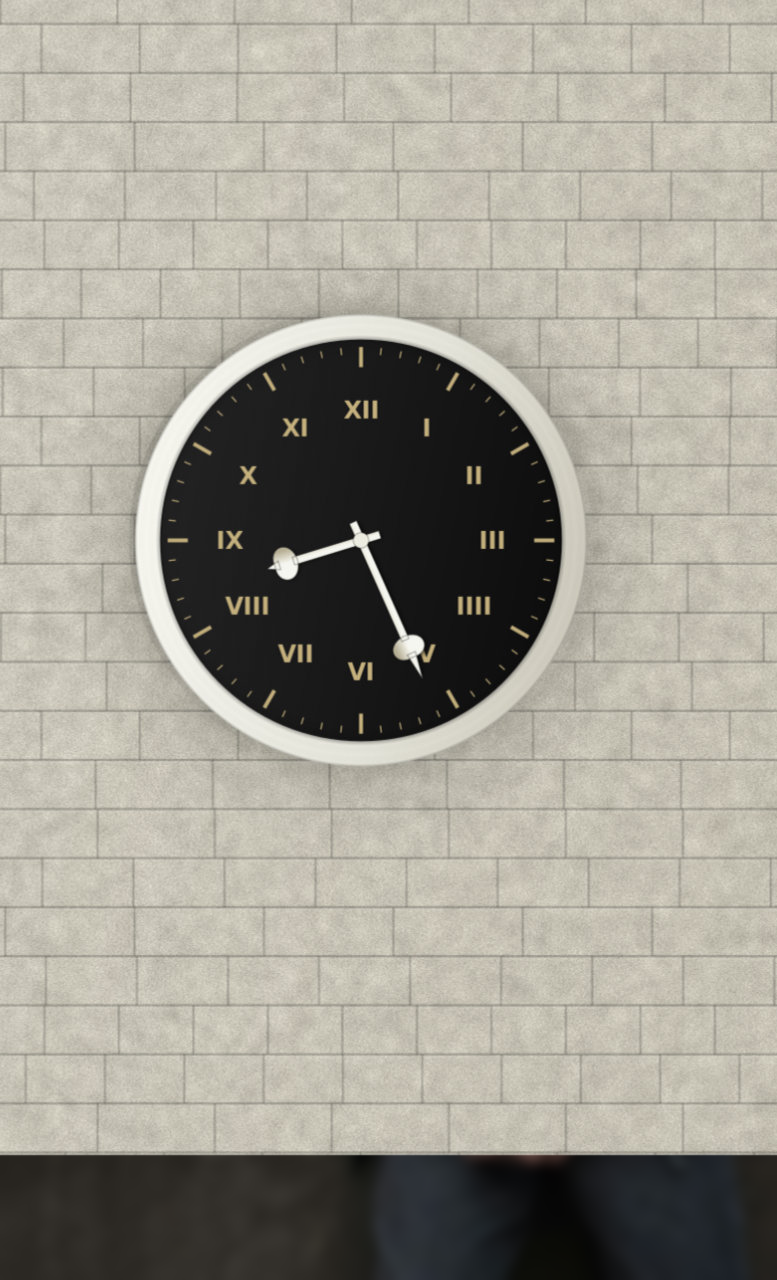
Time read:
8 h 26 min
